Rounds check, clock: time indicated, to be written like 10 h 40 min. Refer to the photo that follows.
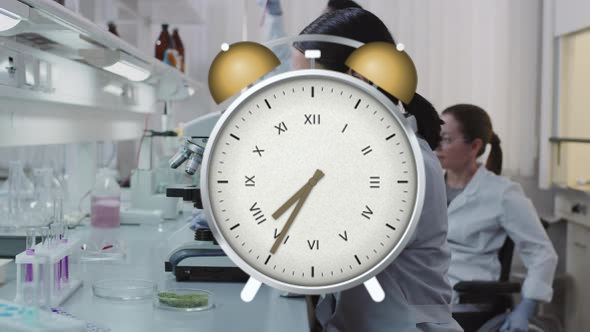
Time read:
7 h 35 min
